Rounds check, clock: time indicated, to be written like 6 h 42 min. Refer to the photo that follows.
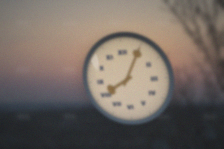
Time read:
8 h 05 min
